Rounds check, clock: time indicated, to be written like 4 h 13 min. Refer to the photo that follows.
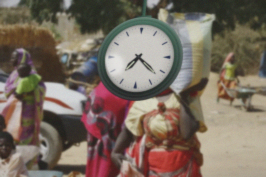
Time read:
7 h 22 min
